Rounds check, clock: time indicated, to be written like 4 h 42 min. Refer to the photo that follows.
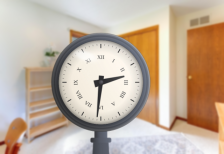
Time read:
2 h 31 min
